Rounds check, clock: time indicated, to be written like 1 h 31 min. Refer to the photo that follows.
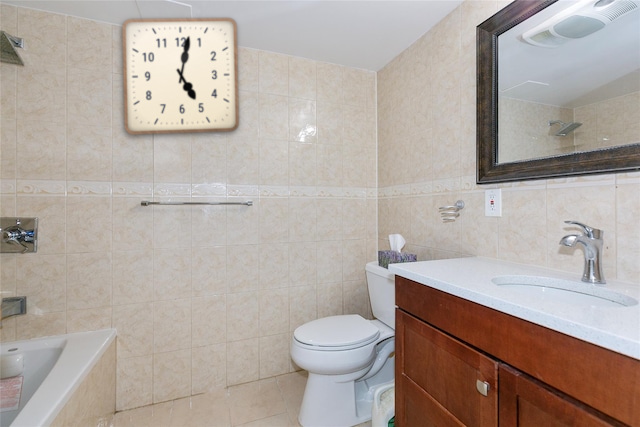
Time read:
5 h 02 min
